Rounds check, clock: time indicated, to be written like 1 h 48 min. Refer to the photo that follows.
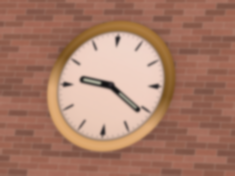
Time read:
9 h 21 min
